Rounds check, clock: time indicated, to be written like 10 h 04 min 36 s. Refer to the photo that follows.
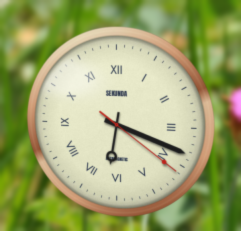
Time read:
6 h 18 min 21 s
